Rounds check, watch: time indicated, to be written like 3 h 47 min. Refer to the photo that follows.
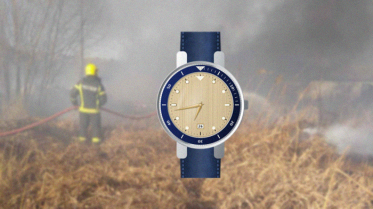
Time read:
6 h 43 min
